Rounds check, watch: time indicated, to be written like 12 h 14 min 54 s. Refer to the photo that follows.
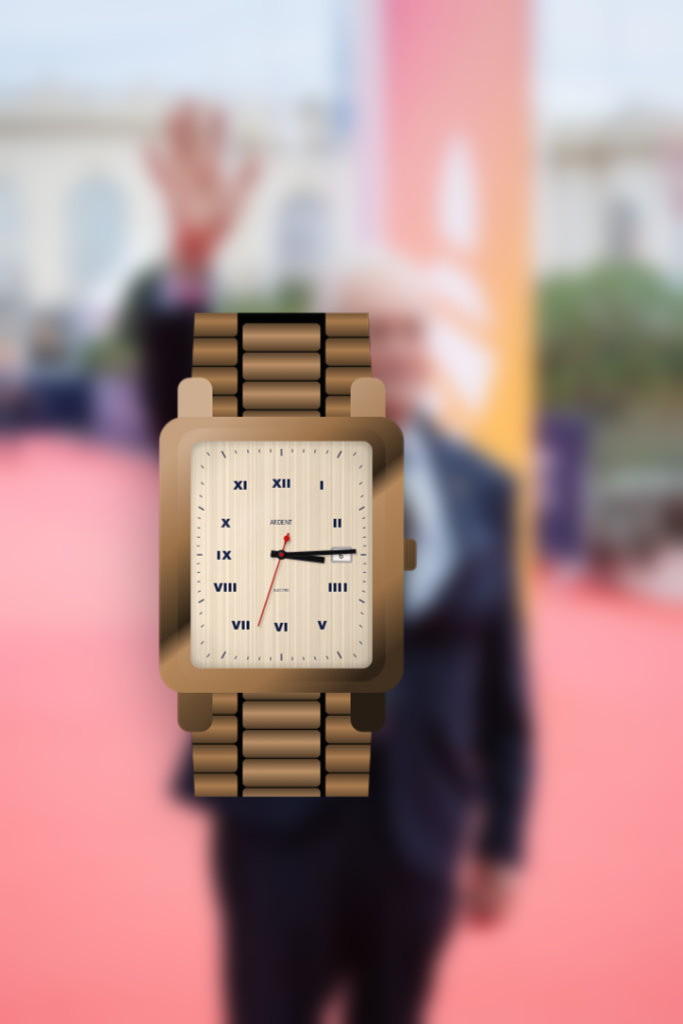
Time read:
3 h 14 min 33 s
